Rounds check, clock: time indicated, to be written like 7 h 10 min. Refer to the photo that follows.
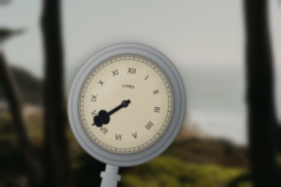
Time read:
7 h 38 min
